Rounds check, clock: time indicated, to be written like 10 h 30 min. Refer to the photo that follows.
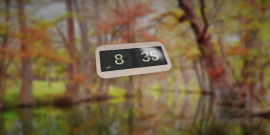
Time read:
8 h 35 min
